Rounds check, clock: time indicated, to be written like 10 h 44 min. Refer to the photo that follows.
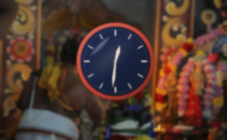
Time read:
12 h 31 min
